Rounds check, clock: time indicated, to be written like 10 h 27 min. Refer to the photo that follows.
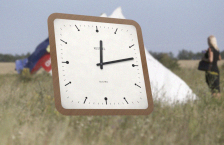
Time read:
12 h 13 min
